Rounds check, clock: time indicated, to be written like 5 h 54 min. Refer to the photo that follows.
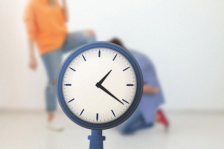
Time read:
1 h 21 min
